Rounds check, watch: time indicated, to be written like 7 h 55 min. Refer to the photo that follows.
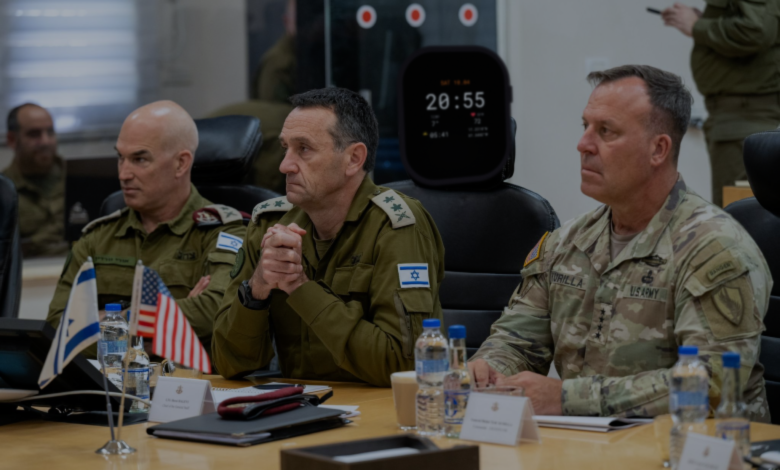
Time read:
20 h 55 min
